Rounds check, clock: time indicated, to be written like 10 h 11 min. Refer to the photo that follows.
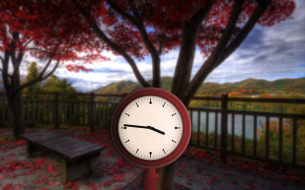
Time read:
3 h 46 min
